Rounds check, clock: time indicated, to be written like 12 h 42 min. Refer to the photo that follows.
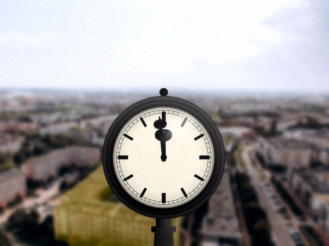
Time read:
11 h 59 min
